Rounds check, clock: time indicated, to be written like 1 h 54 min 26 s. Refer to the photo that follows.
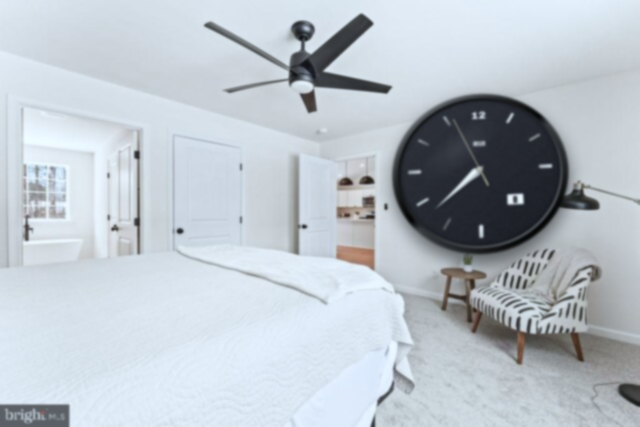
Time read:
7 h 37 min 56 s
